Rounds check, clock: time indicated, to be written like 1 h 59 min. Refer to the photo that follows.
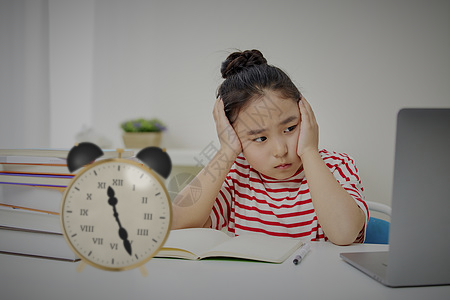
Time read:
11 h 26 min
